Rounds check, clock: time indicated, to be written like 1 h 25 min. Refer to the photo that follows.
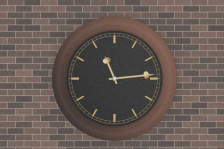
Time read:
11 h 14 min
